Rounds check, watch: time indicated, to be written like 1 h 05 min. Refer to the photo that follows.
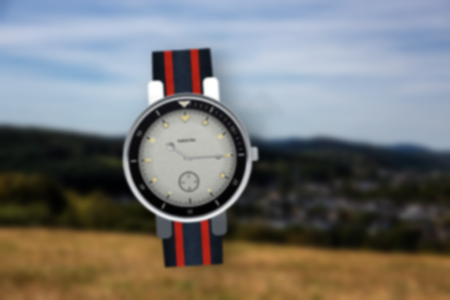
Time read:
10 h 15 min
